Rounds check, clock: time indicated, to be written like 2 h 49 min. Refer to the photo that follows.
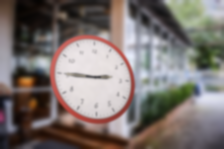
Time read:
2 h 45 min
